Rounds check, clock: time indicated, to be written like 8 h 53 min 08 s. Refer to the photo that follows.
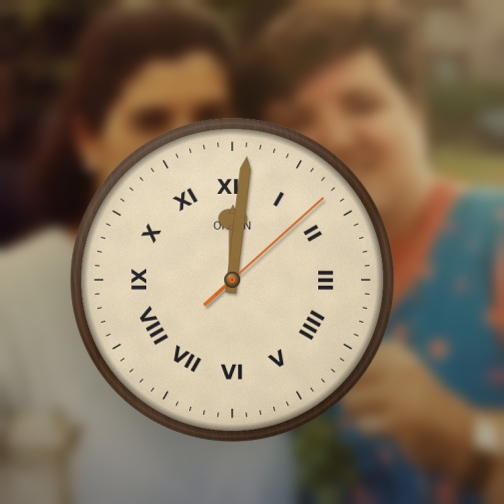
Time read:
12 h 01 min 08 s
